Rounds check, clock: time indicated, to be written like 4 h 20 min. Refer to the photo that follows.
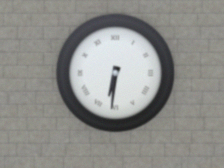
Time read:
6 h 31 min
